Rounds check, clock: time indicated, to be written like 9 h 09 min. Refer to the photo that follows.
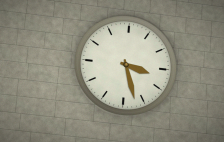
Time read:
3 h 27 min
